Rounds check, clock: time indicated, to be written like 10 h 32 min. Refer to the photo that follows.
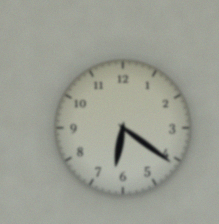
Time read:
6 h 21 min
